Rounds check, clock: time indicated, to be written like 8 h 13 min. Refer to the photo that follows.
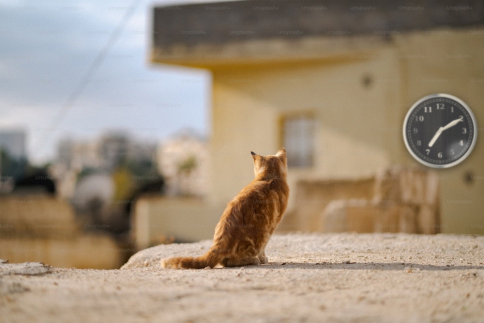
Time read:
7 h 10 min
